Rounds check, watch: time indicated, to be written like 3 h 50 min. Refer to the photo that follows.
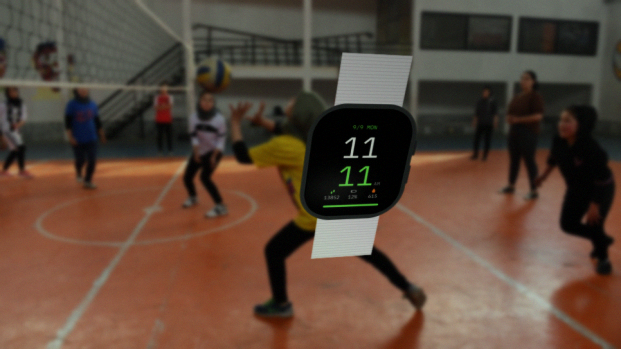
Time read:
11 h 11 min
